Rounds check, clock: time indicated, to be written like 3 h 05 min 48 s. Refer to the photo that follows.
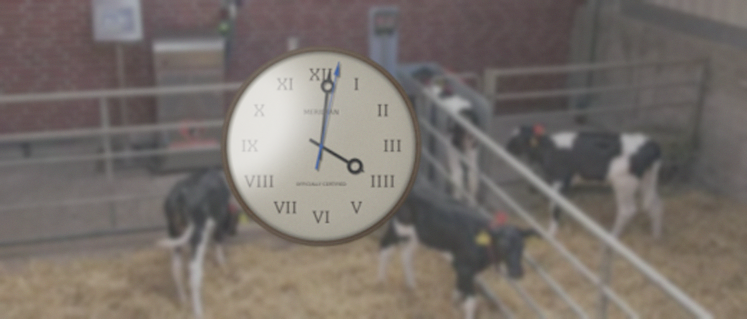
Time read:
4 h 01 min 02 s
